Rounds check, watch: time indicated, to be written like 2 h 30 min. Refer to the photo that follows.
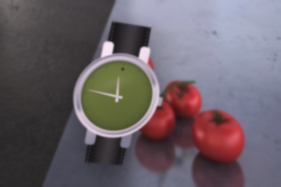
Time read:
11 h 46 min
